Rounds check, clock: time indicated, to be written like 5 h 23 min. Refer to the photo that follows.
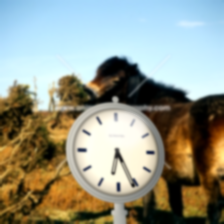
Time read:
6 h 26 min
